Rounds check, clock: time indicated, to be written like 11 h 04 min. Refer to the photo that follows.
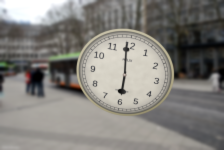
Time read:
5 h 59 min
